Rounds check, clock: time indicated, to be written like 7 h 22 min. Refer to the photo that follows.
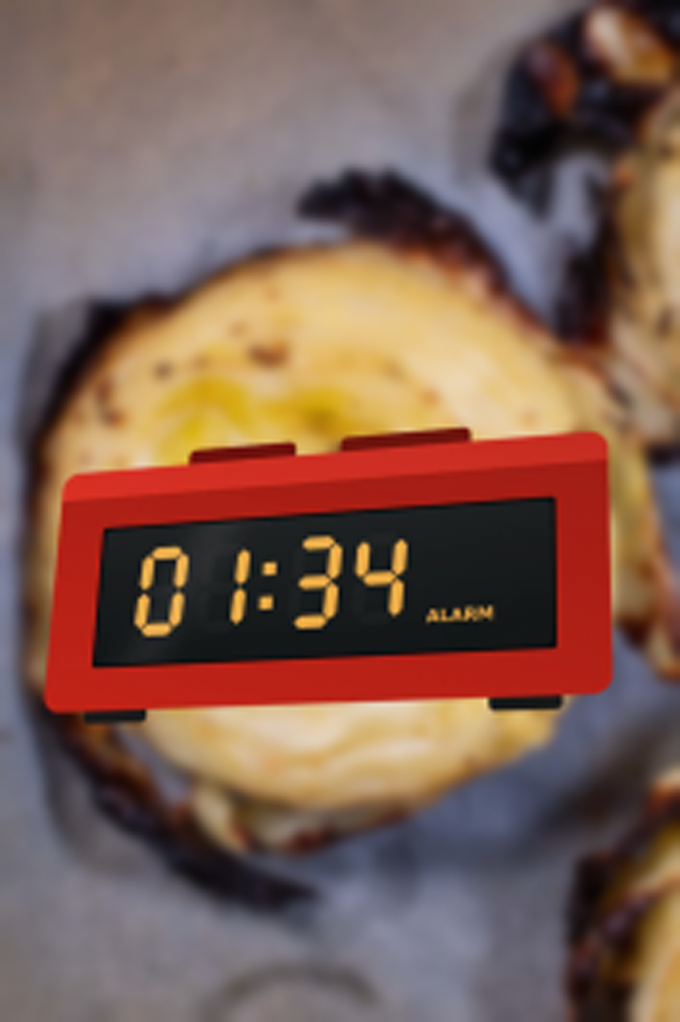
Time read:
1 h 34 min
